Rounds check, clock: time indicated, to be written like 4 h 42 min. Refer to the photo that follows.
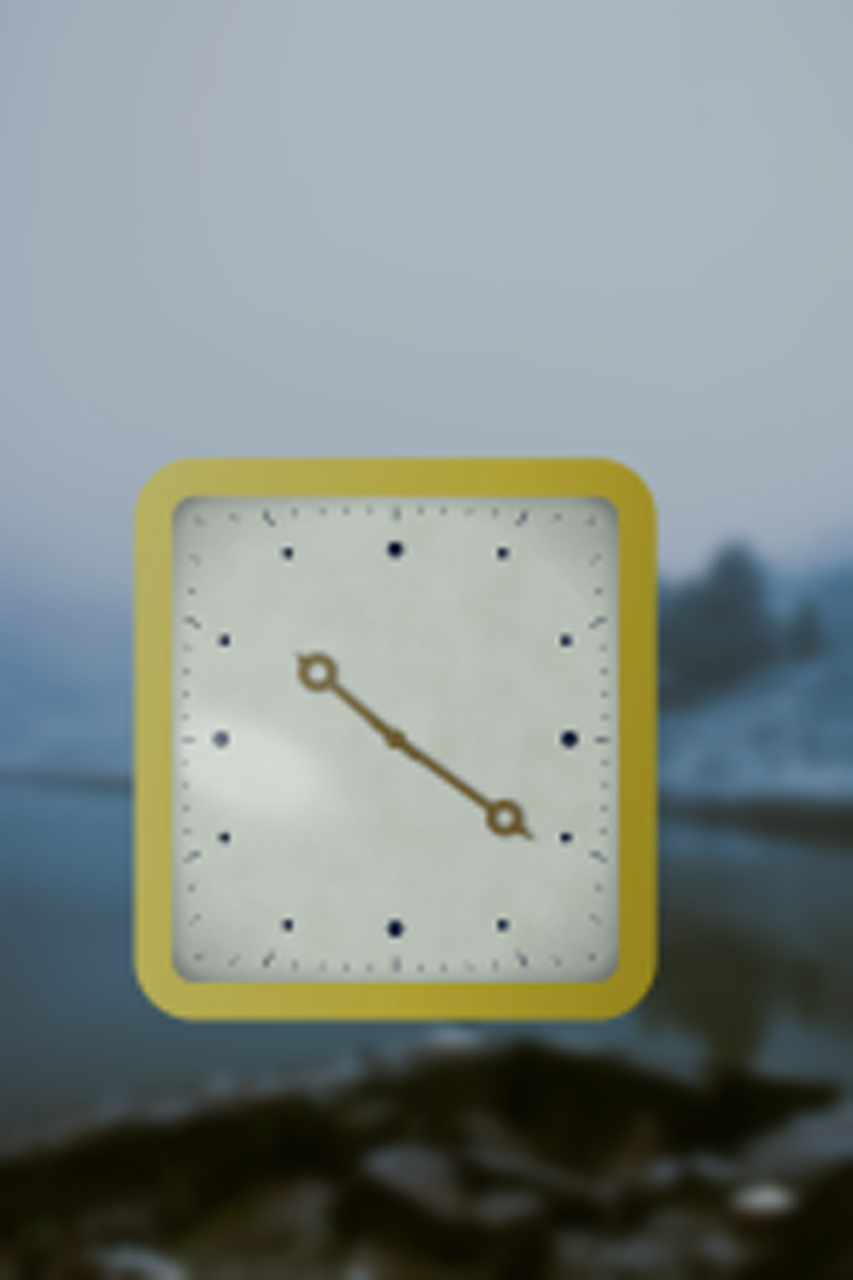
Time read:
10 h 21 min
